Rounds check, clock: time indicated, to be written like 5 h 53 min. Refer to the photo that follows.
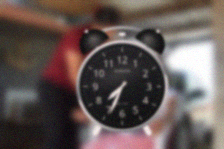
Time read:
7 h 34 min
